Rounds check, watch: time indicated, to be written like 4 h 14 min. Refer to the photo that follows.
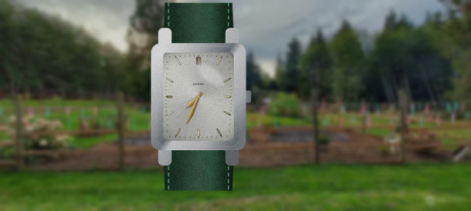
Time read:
7 h 34 min
